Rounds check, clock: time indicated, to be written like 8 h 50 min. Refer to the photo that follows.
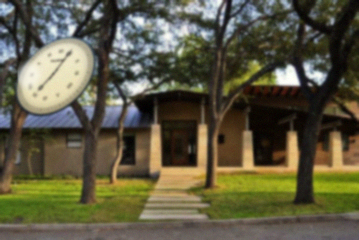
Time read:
7 h 04 min
